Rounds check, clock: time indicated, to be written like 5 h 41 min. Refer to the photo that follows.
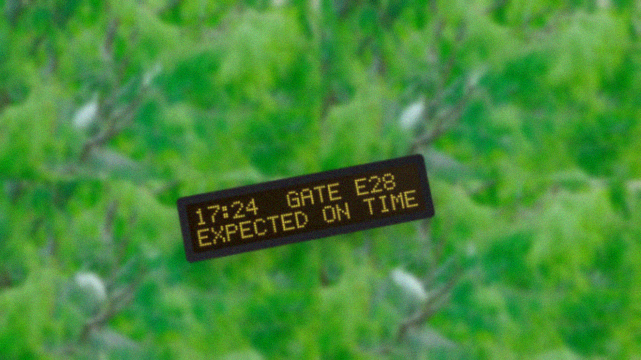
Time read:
17 h 24 min
